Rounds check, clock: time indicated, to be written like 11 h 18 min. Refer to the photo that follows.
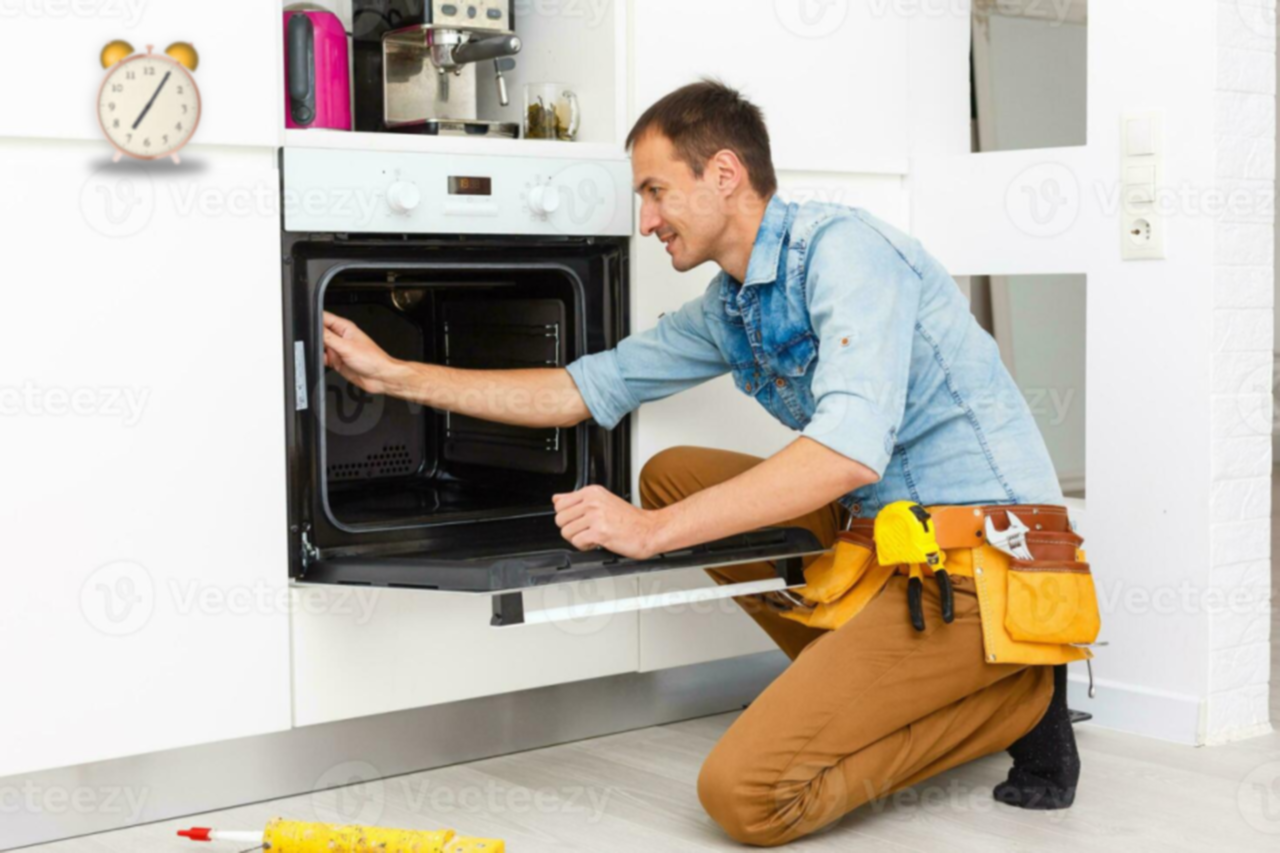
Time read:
7 h 05 min
